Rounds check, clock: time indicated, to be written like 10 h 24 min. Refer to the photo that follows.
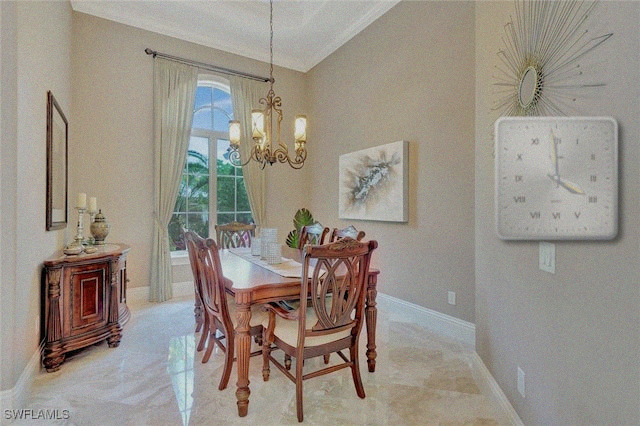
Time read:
3 h 59 min
